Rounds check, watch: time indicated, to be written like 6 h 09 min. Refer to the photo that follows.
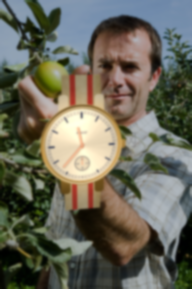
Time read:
11 h 37 min
